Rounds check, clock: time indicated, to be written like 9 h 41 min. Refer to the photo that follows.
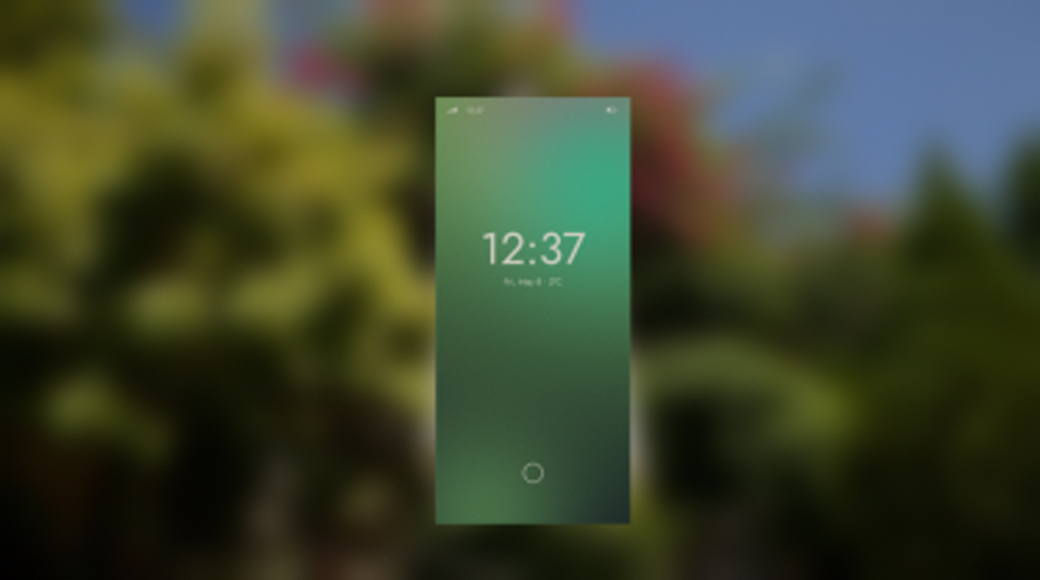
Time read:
12 h 37 min
